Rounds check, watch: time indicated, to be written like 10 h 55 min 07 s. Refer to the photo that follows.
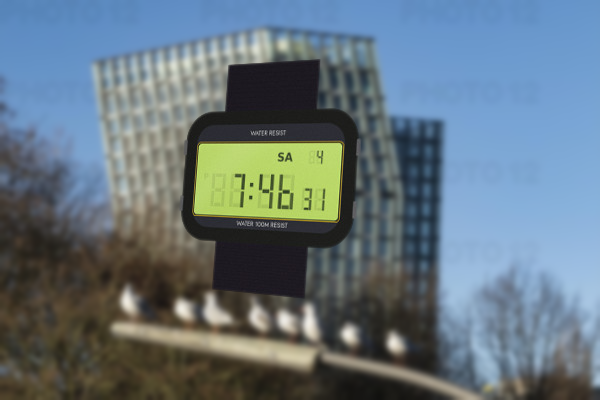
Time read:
7 h 46 min 31 s
